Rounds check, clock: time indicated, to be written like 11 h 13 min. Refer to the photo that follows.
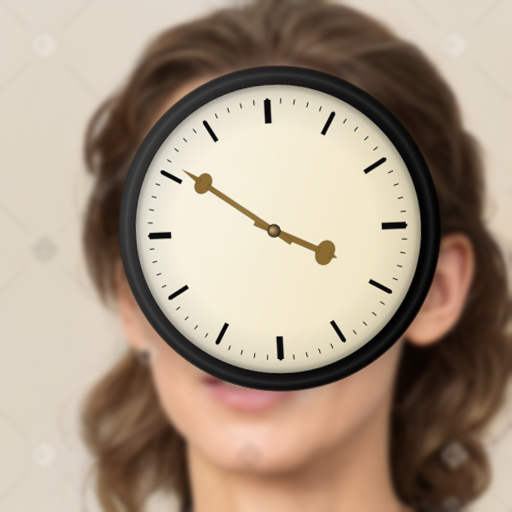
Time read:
3 h 51 min
